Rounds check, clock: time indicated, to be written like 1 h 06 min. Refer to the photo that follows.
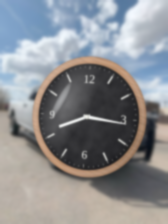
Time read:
8 h 16 min
